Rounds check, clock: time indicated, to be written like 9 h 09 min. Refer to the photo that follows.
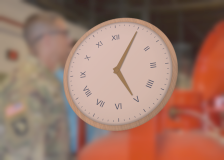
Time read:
5 h 05 min
